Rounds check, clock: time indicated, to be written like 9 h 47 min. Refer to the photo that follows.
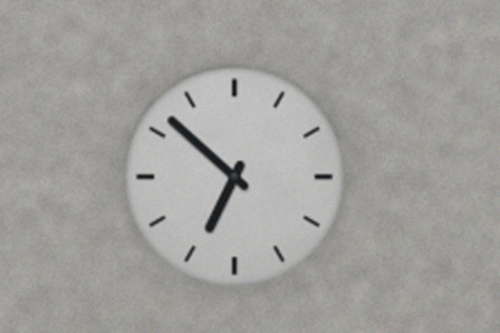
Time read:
6 h 52 min
